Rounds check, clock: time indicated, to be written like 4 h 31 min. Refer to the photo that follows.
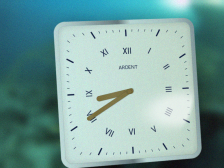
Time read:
8 h 40 min
